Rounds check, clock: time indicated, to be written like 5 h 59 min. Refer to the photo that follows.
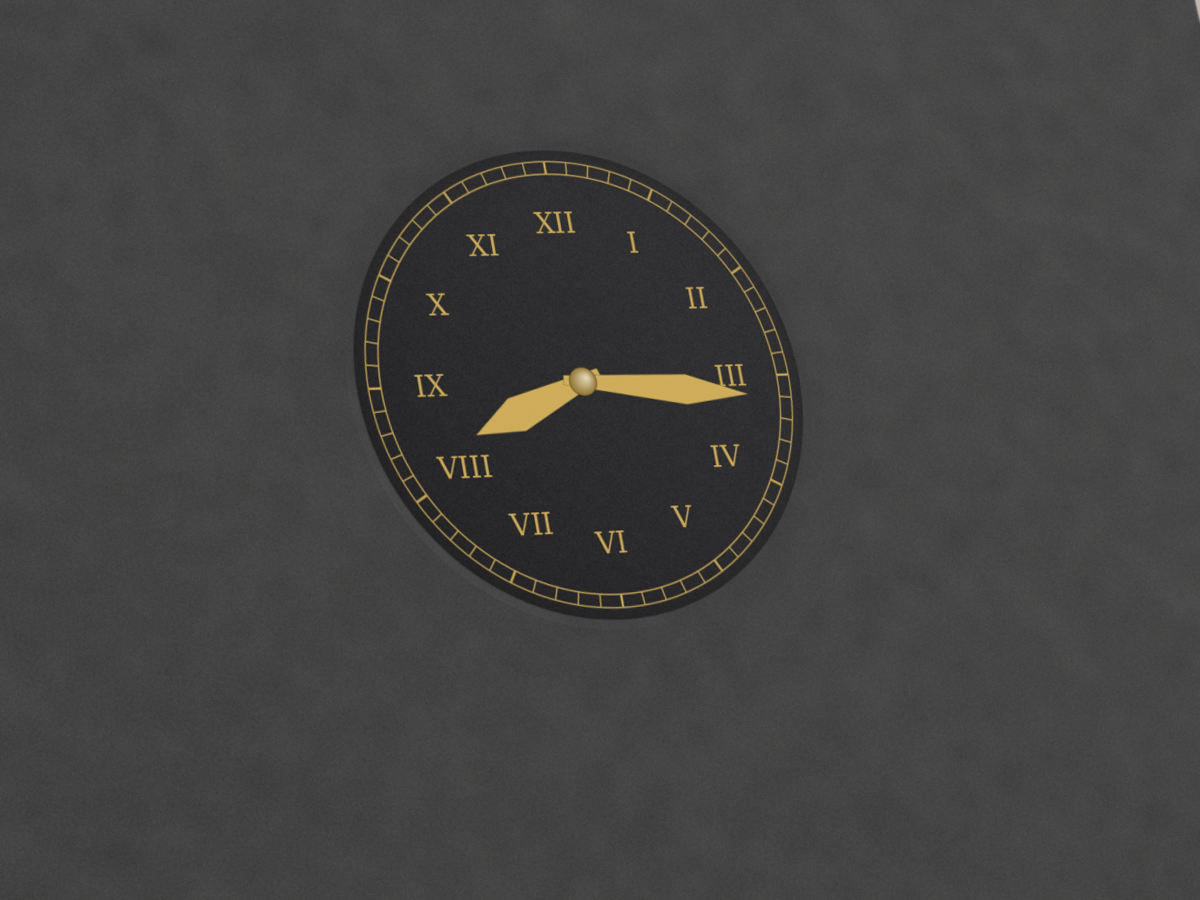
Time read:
8 h 16 min
